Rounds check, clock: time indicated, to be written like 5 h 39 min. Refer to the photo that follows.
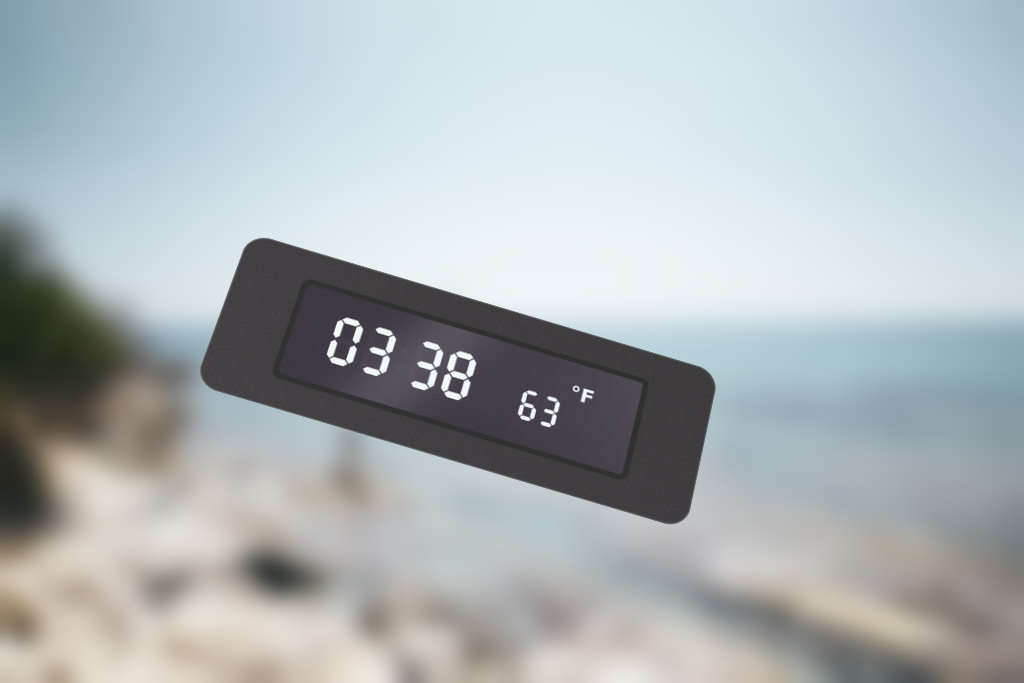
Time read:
3 h 38 min
